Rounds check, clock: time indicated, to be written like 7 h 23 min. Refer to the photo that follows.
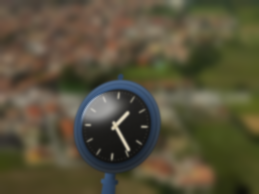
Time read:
1 h 24 min
